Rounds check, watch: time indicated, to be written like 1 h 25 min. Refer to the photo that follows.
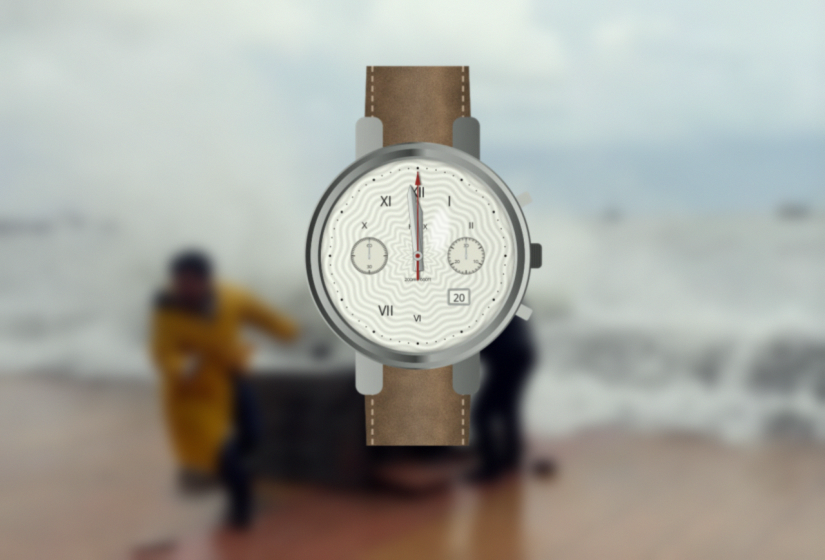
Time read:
11 h 59 min
